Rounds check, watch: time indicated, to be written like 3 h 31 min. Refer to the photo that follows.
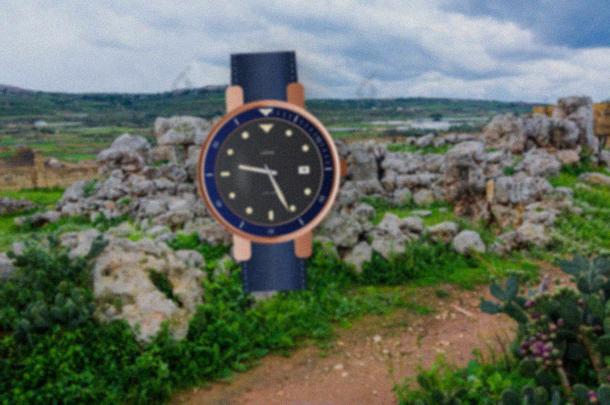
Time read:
9 h 26 min
